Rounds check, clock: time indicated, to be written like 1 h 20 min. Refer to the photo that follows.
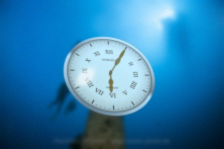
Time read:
6 h 05 min
